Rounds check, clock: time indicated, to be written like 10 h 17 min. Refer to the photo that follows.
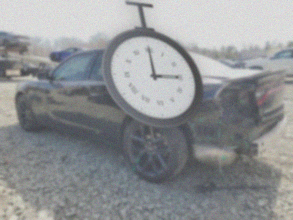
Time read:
3 h 00 min
